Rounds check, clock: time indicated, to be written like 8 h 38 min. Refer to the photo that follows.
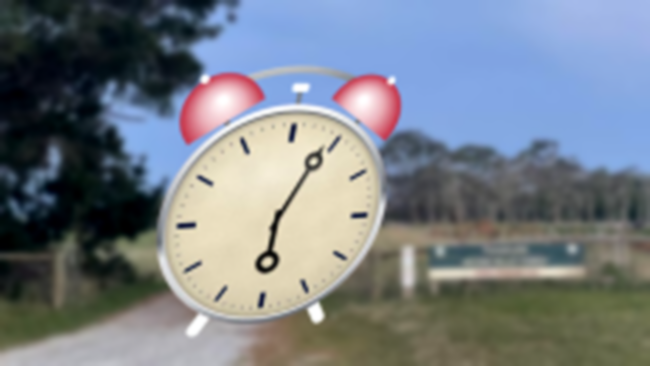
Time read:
6 h 04 min
